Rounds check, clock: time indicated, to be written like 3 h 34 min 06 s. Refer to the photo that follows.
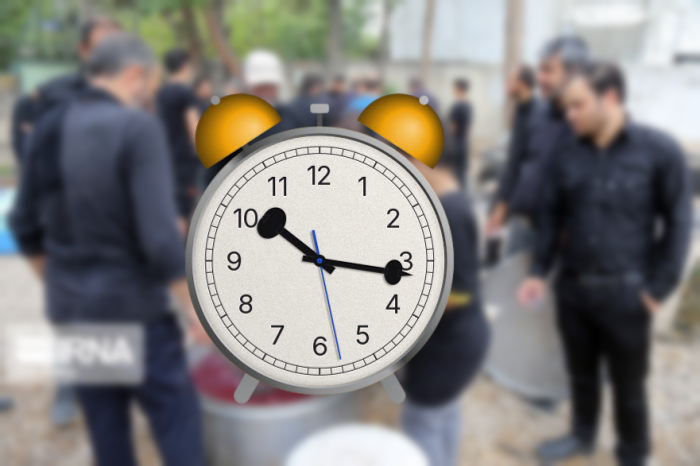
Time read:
10 h 16 min 28 s
